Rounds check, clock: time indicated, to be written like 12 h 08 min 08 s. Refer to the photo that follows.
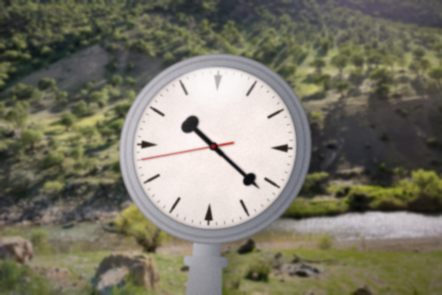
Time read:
10 h 21 min 43 s
